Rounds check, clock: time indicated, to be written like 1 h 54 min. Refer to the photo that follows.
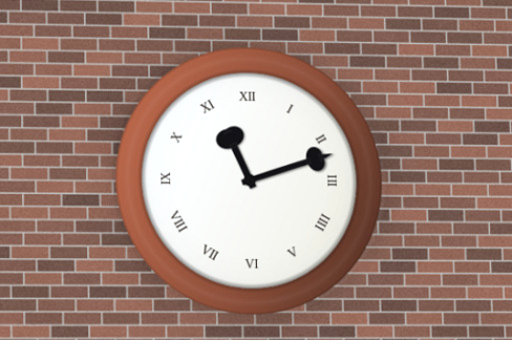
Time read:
11 h 12 min
